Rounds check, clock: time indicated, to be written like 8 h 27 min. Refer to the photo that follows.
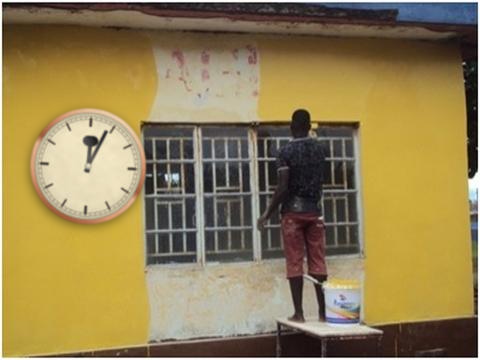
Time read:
12 h 04 min
